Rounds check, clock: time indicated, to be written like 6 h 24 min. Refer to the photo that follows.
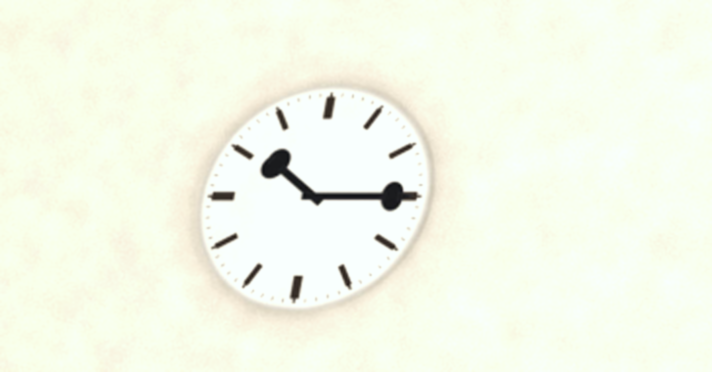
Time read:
10 h 15 min
